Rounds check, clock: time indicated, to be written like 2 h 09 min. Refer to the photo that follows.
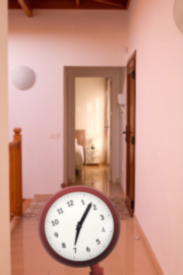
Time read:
7 h 08 min
